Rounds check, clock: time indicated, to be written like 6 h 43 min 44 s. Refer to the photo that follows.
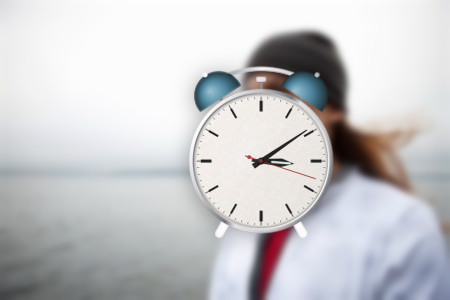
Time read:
3 h 09 min 18 s
